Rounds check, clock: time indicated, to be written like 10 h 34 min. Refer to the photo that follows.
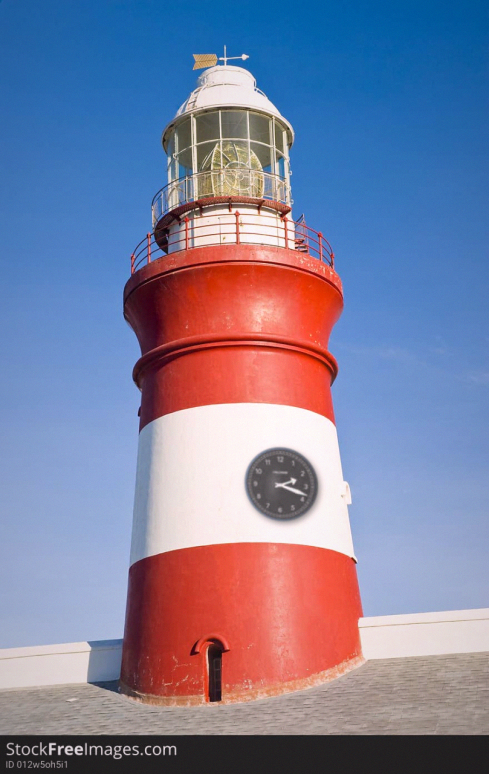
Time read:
2 h 18 min
